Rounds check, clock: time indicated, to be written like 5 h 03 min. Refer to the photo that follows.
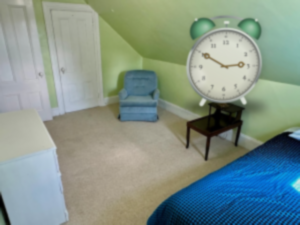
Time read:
2 h 50 min
